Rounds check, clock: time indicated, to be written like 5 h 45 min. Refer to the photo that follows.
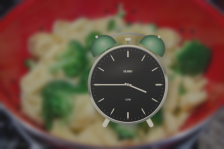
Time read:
3 h 45 min
